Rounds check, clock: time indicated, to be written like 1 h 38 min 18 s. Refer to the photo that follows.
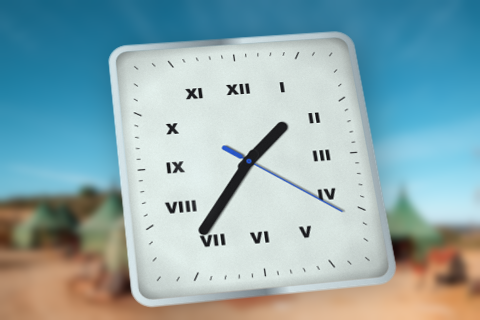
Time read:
1 h 36 min 21 s
